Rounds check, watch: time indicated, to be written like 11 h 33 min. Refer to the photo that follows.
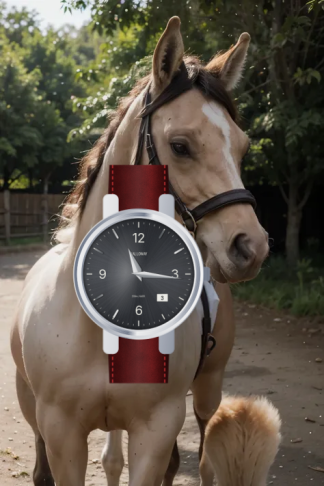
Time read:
11 h 16 min
